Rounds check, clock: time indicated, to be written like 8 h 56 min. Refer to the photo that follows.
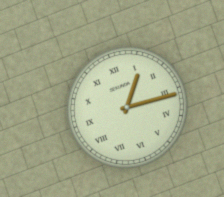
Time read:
1 h 16 min
